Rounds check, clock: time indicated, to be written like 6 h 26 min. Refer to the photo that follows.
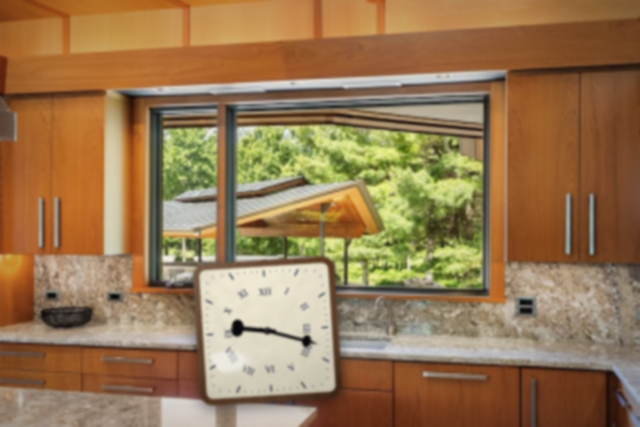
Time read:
9 h 18 min
